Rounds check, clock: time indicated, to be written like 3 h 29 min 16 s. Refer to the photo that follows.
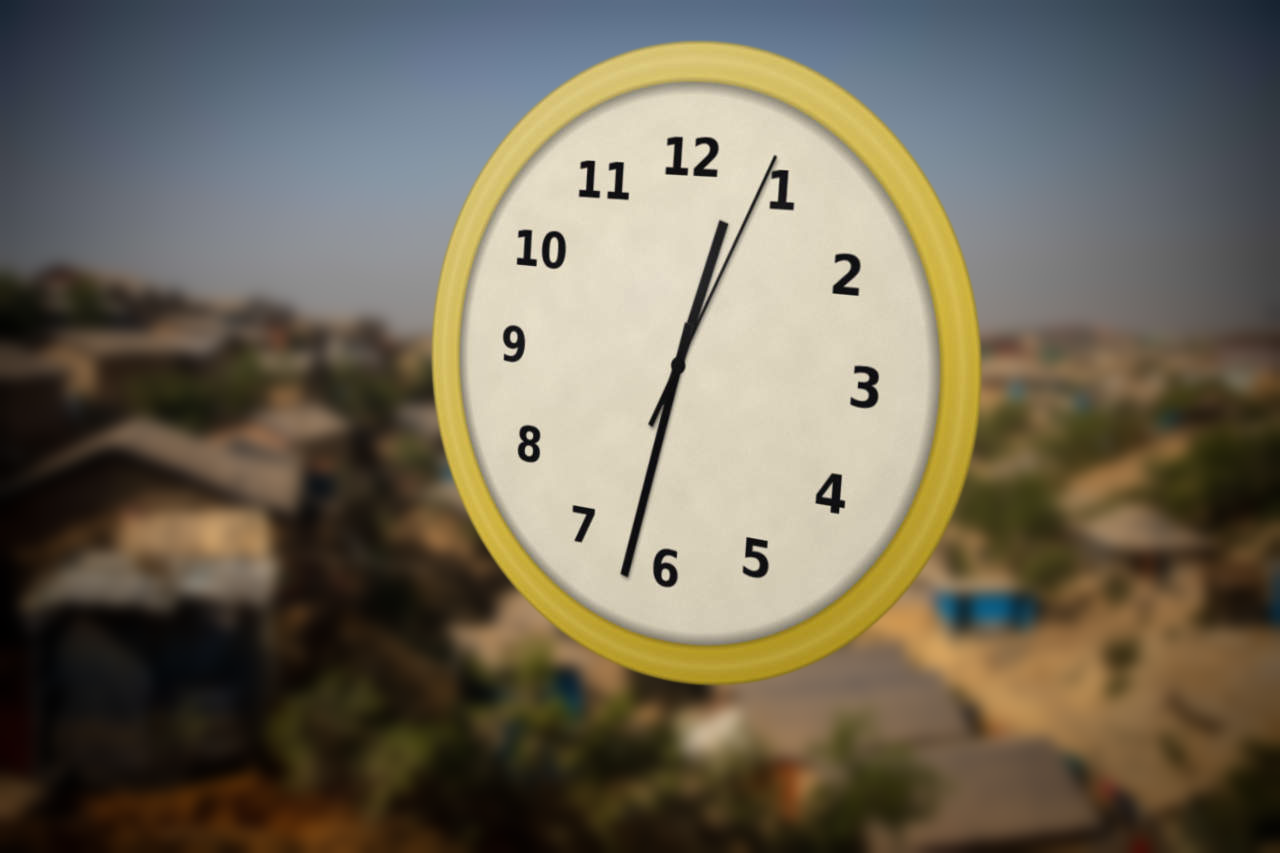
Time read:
12 h 32 min 04 s
